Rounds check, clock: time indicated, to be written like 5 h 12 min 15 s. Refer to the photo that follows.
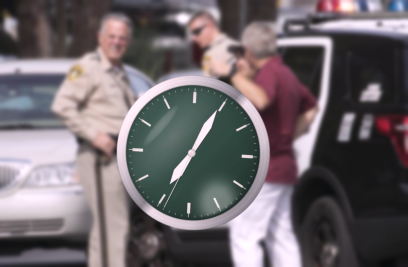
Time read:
7 h 04 min 34 s
